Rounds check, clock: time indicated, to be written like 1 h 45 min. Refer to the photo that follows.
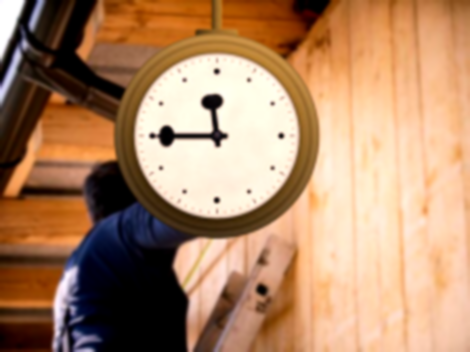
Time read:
11 h 45 min
